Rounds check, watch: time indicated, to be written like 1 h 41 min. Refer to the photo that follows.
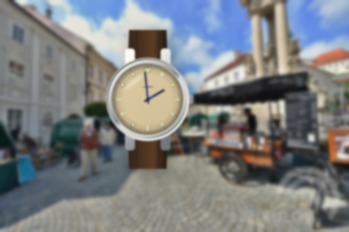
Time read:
1 h 59 min
